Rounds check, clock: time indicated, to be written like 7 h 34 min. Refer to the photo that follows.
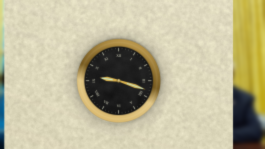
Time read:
9 h 18 min
